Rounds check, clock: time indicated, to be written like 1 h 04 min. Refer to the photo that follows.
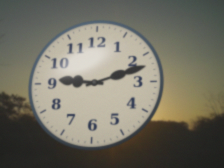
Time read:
9 h 12 min
